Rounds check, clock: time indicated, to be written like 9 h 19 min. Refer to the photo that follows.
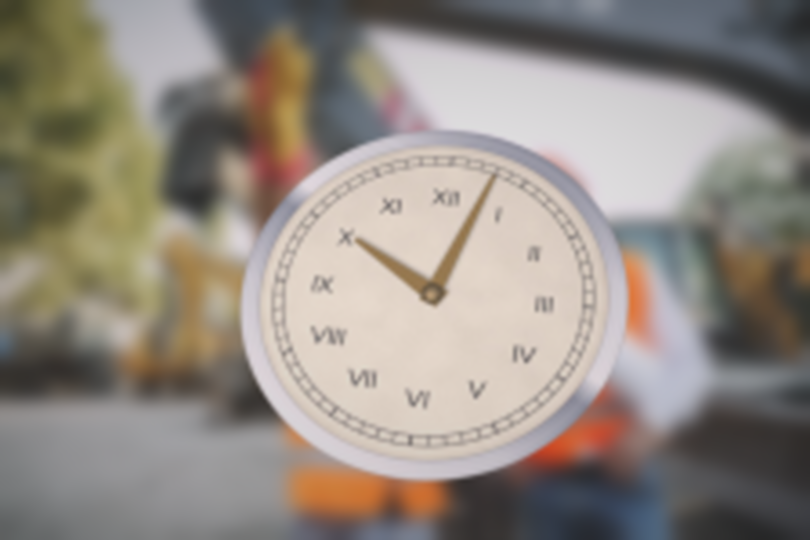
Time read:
10 h 03 min
